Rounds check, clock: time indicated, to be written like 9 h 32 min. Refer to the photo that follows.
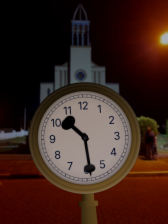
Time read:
10 h 29 min
